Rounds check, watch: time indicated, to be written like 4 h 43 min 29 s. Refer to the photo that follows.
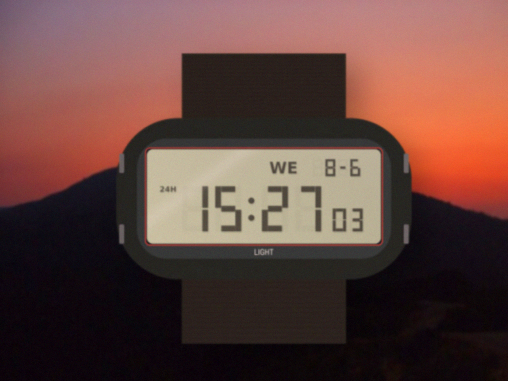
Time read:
15 h 27 min 03 s
